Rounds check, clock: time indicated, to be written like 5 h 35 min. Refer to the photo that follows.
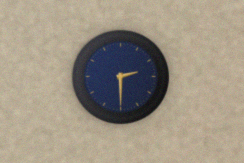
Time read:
2 h 30 min
